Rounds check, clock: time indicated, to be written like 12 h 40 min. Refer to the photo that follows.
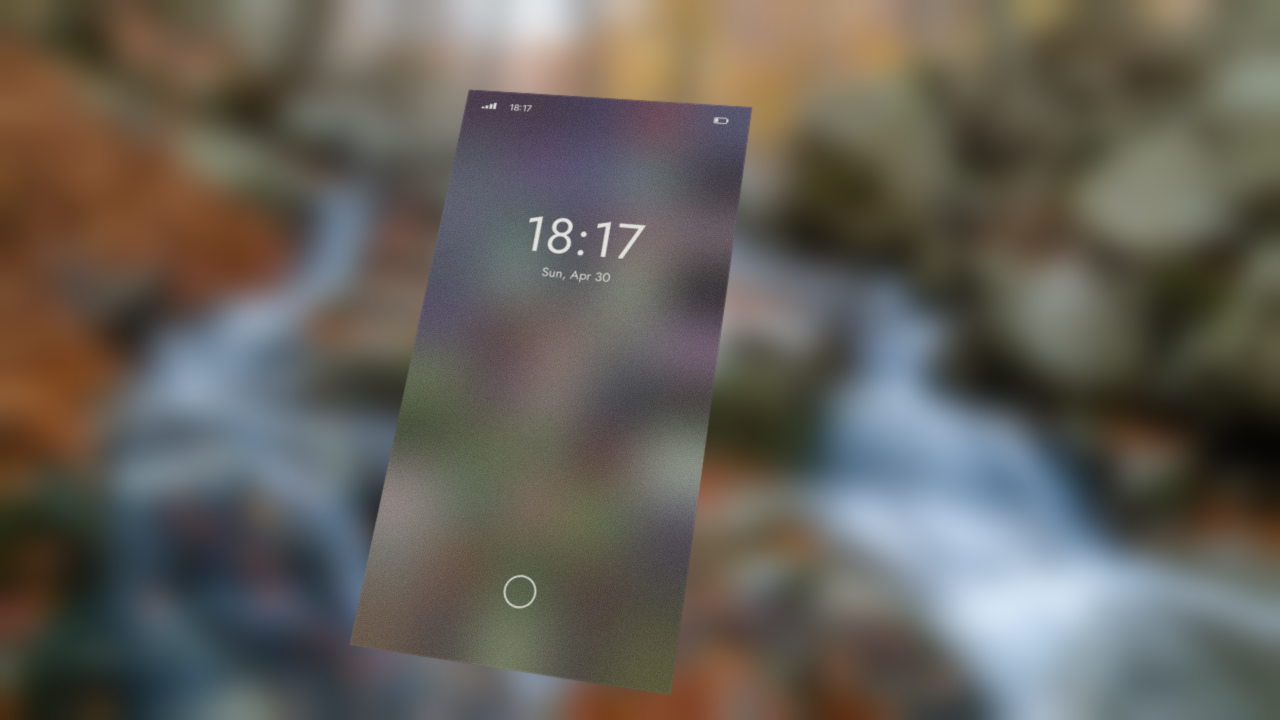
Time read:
18 h 17 min
